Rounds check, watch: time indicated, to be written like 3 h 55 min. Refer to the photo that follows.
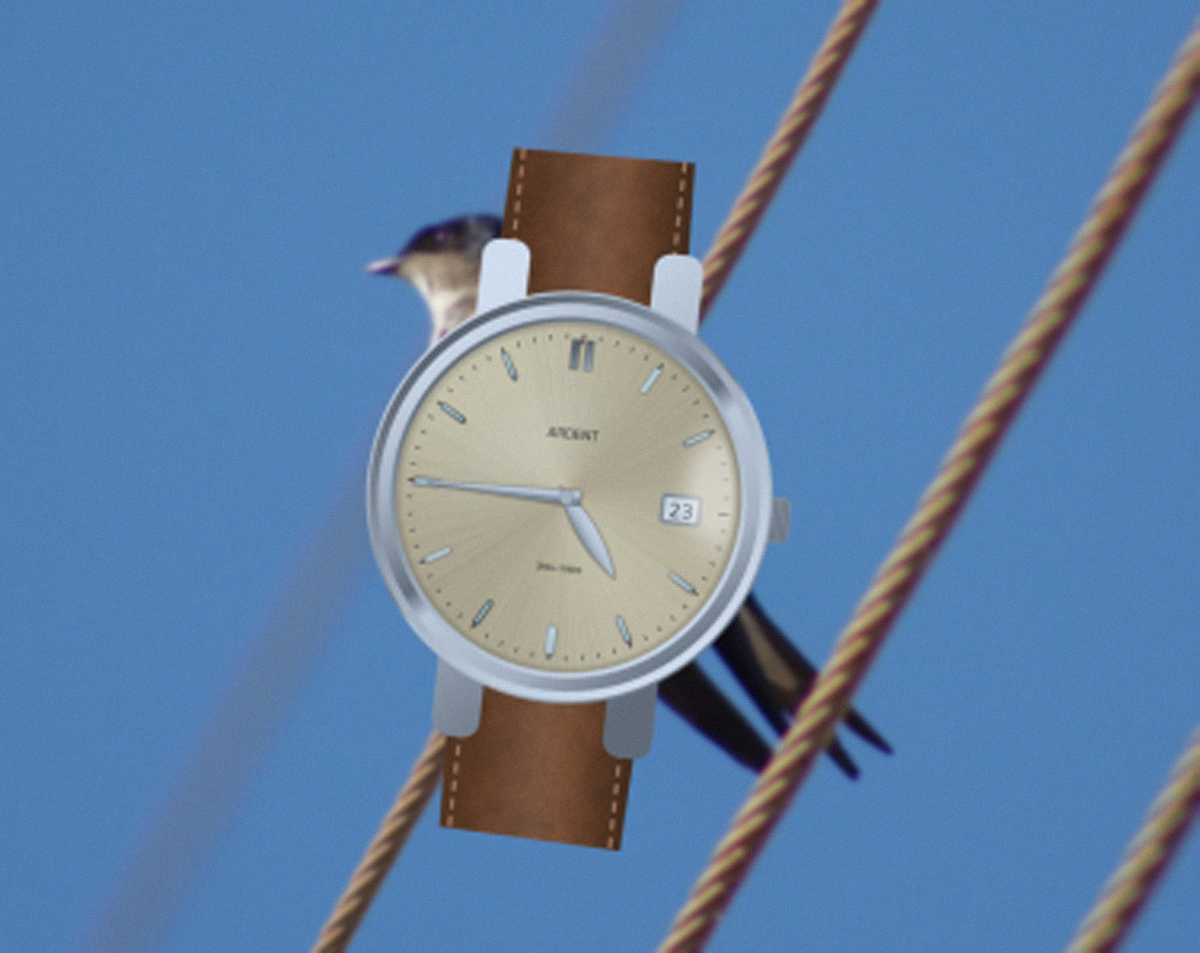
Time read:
4 h 45 min
